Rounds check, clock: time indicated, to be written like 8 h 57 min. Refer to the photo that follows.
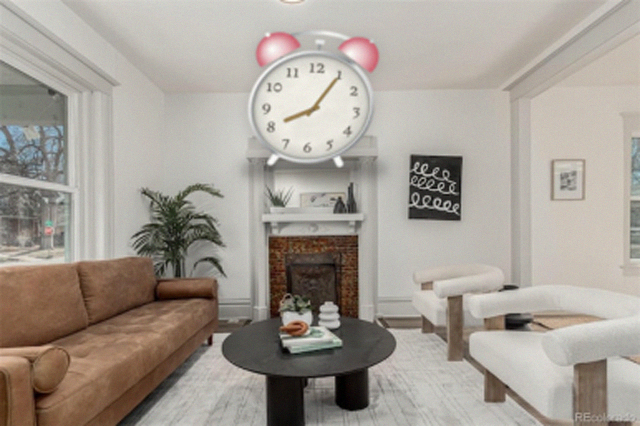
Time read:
8 h 05 min
